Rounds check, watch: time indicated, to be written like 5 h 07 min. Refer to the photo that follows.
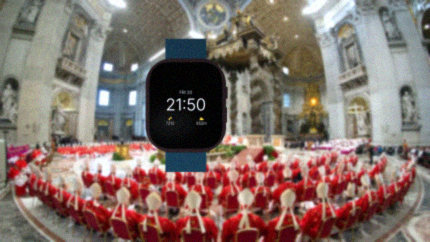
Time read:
21 h 50 min
